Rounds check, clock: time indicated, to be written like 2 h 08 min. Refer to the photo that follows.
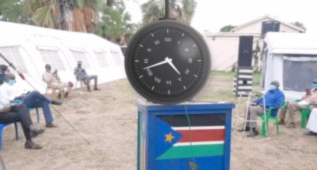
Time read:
4 h 42 min
